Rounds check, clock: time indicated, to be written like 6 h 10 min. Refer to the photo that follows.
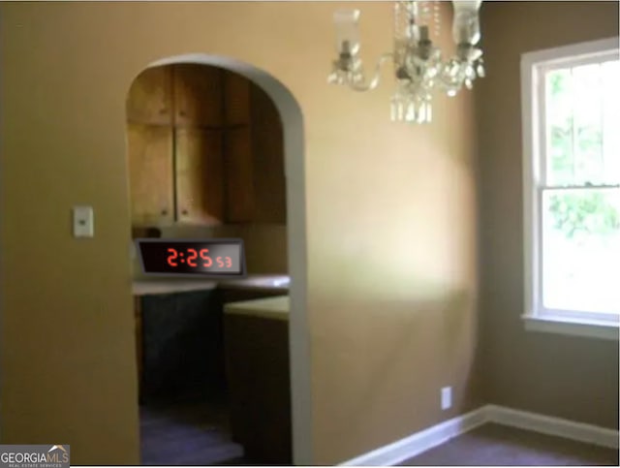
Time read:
2 h 25 min
